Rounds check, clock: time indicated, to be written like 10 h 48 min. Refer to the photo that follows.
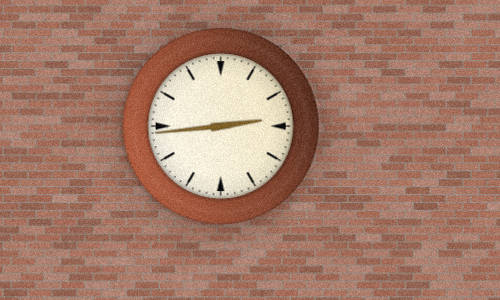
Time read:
2 h 44 min
